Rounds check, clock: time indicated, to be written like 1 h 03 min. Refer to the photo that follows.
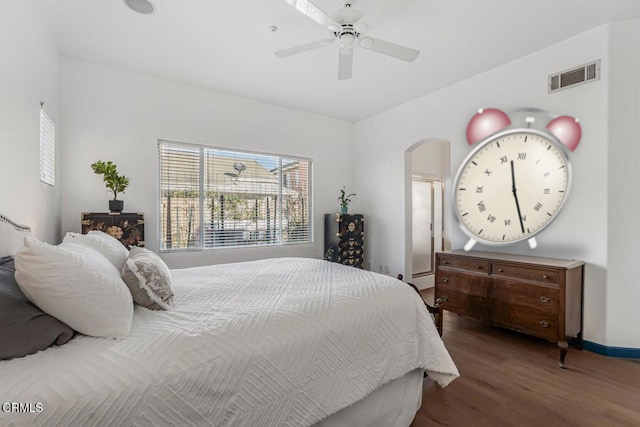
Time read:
11 h 26 min
